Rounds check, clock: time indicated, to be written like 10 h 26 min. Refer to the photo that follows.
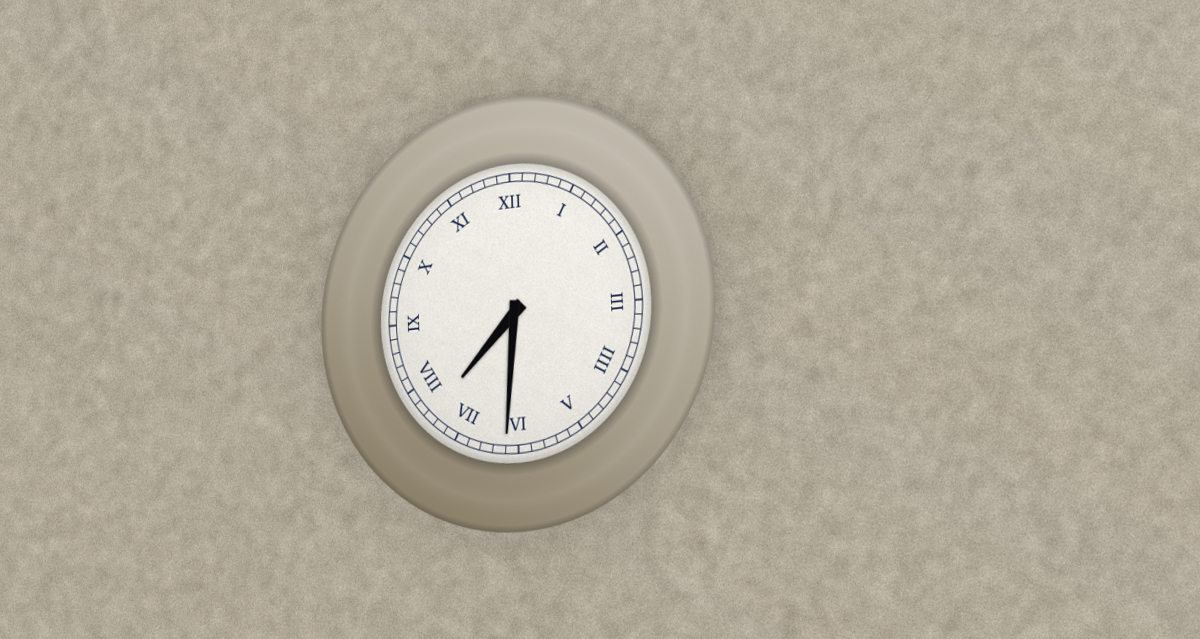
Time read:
7 h 31 min
